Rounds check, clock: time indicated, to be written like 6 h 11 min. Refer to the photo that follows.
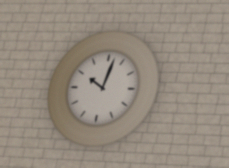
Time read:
10 h 02 min
